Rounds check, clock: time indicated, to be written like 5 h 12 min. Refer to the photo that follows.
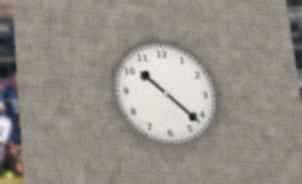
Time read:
10 h 22 min
